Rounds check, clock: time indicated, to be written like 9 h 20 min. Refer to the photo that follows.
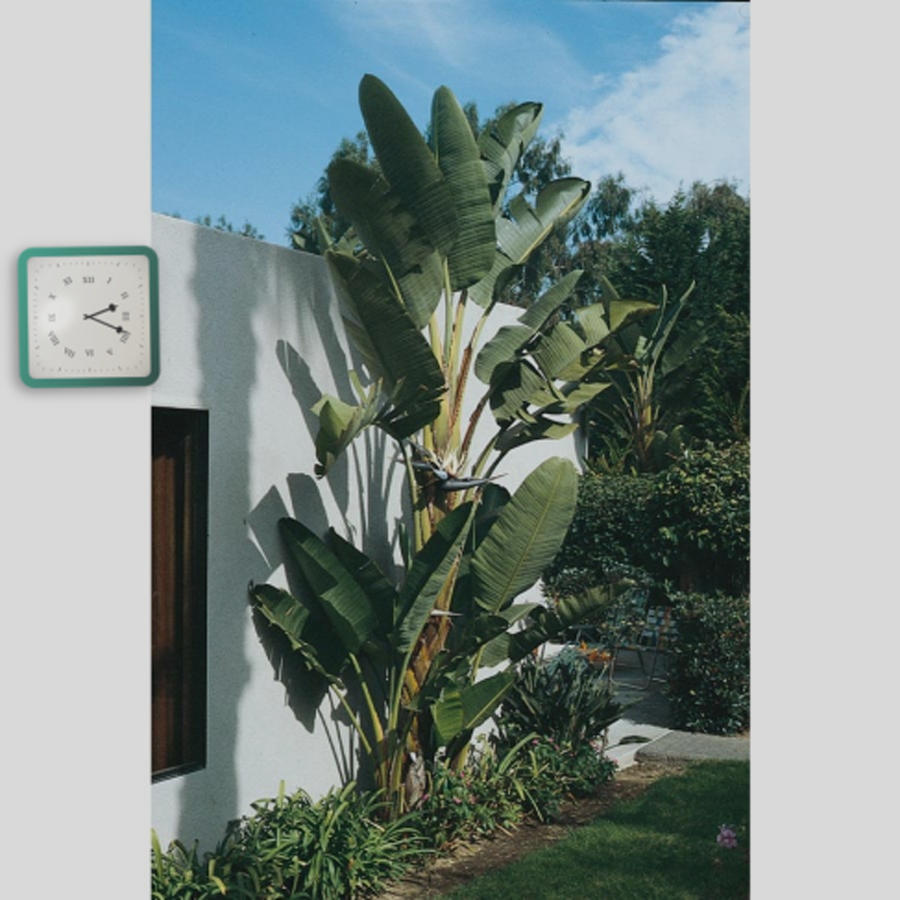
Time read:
2 h 19 min
